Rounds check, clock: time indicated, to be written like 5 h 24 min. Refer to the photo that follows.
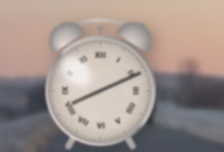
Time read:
8 h 11 min
